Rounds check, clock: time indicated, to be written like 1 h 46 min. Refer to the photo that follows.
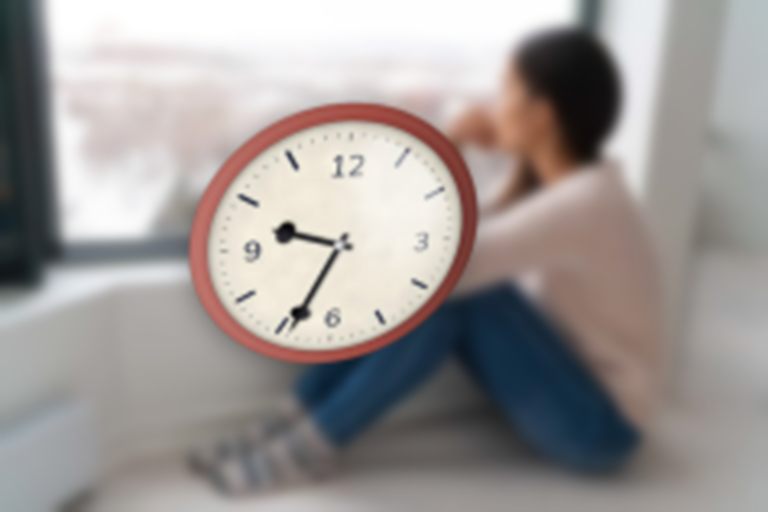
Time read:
9 h 34 min
